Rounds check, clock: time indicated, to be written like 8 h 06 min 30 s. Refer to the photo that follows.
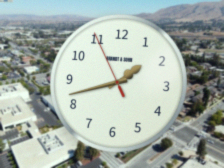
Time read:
1 h 41 min 55 s
